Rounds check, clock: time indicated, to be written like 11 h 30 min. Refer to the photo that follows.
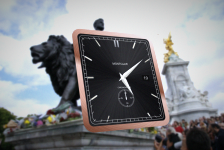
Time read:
5 h 09 min
